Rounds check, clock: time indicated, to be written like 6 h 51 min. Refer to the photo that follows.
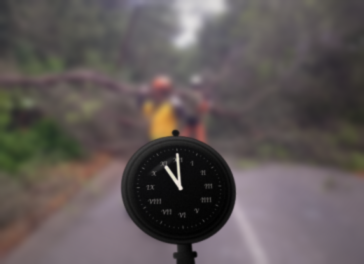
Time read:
11 h 00 min
